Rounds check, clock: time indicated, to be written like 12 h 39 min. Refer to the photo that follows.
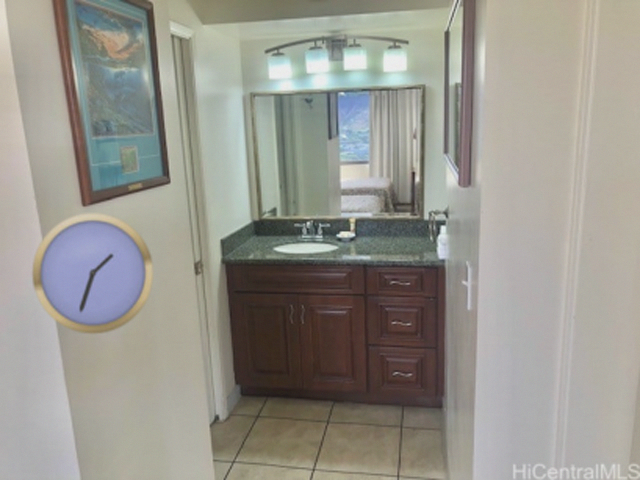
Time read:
1 h 33 min
